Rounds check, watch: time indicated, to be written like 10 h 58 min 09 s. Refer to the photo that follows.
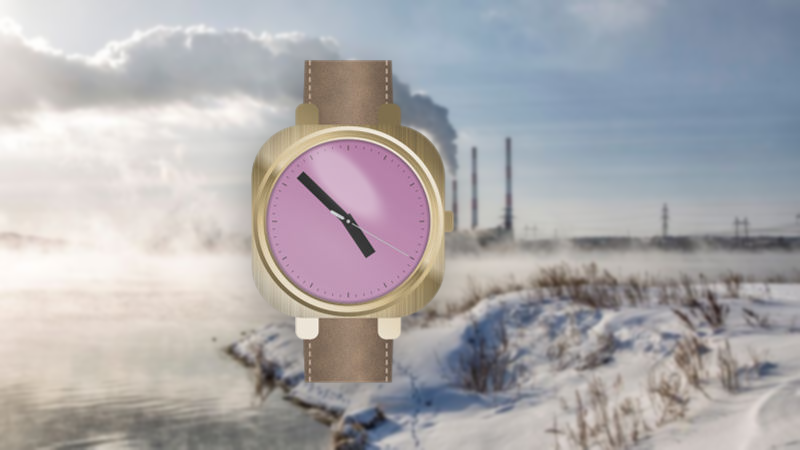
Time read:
4 h 52 min 20 s
